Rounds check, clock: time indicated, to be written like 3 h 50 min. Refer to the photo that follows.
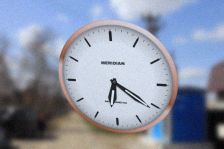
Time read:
6 h 21 min
